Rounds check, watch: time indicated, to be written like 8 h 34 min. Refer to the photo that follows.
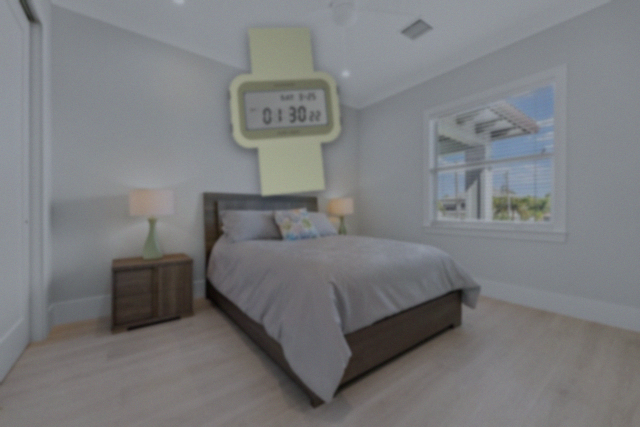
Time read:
1 h 30 min
